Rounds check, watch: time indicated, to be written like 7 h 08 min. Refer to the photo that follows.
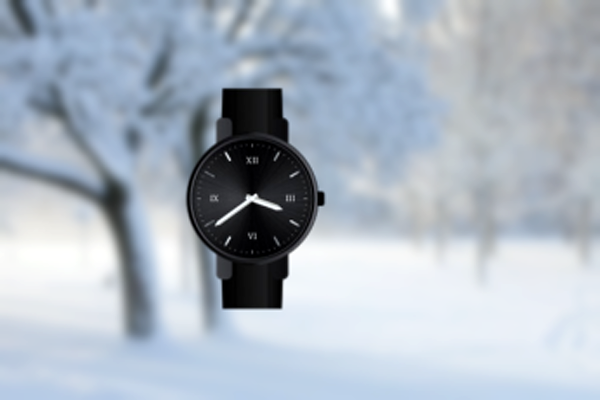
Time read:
3 h 39 min
